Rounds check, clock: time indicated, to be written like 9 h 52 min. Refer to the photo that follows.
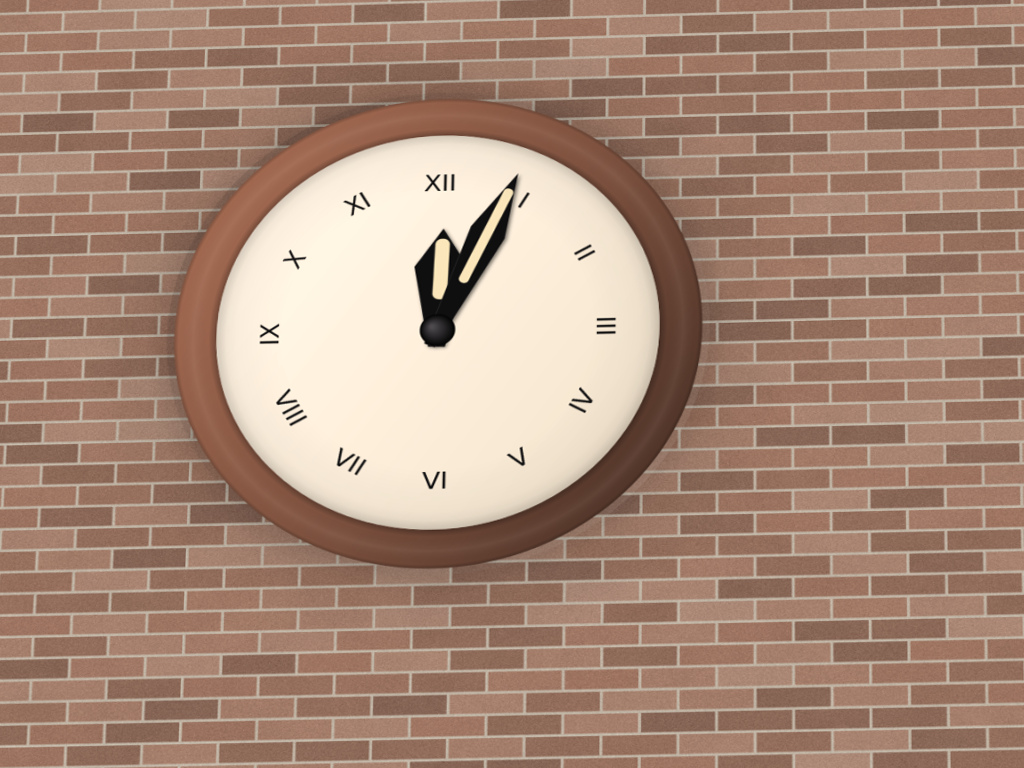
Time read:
12 h 04 min
